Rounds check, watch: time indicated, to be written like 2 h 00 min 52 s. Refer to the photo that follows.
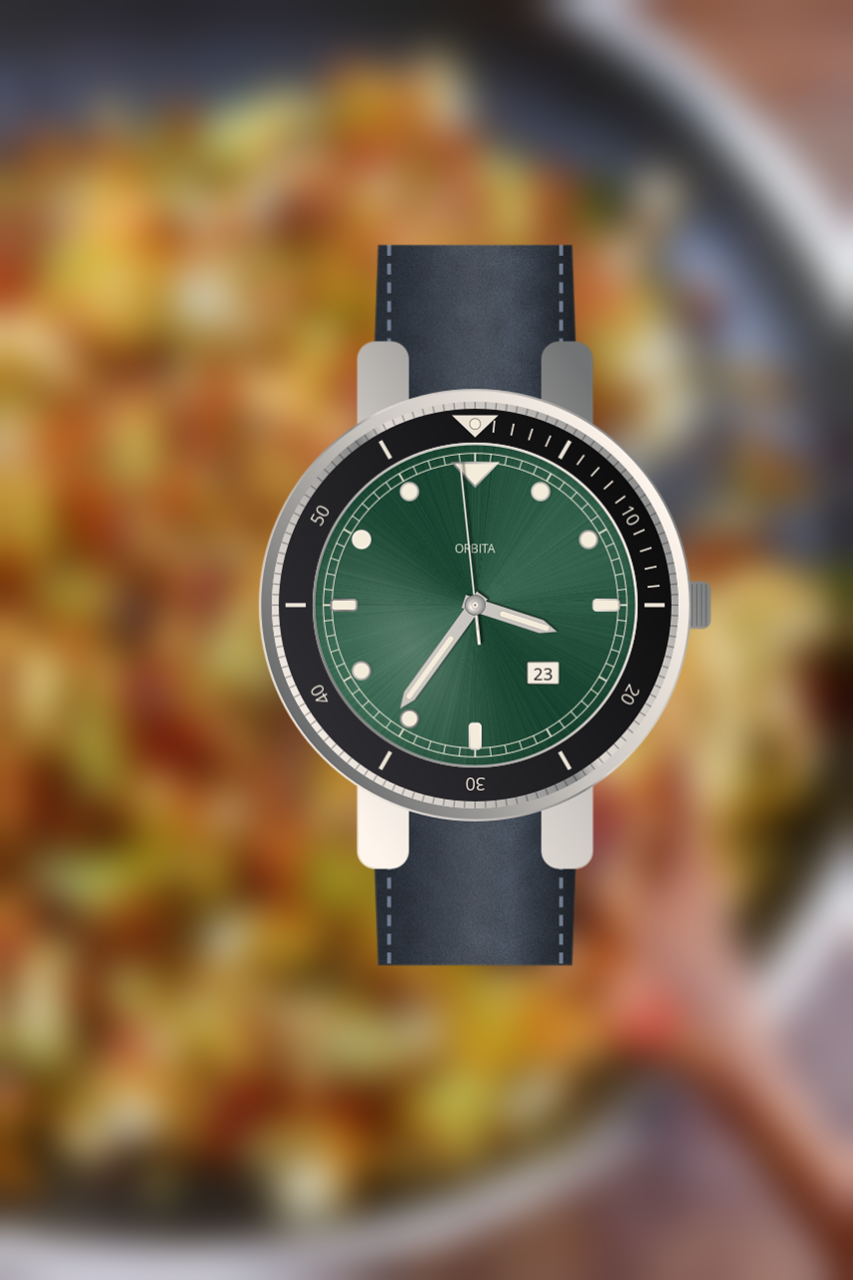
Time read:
3 h 35 min 59 s
